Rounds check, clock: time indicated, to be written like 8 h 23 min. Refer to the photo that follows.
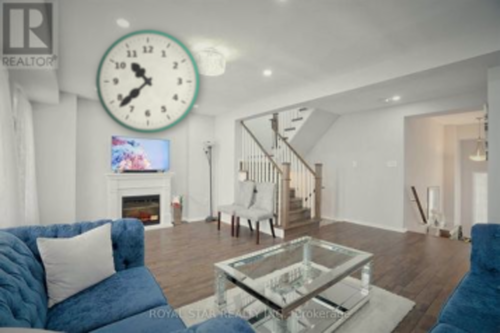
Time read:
10 h 38 min
